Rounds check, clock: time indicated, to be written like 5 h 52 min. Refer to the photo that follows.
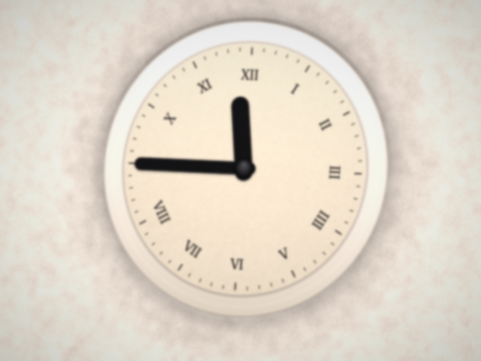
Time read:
11 h 45 min
